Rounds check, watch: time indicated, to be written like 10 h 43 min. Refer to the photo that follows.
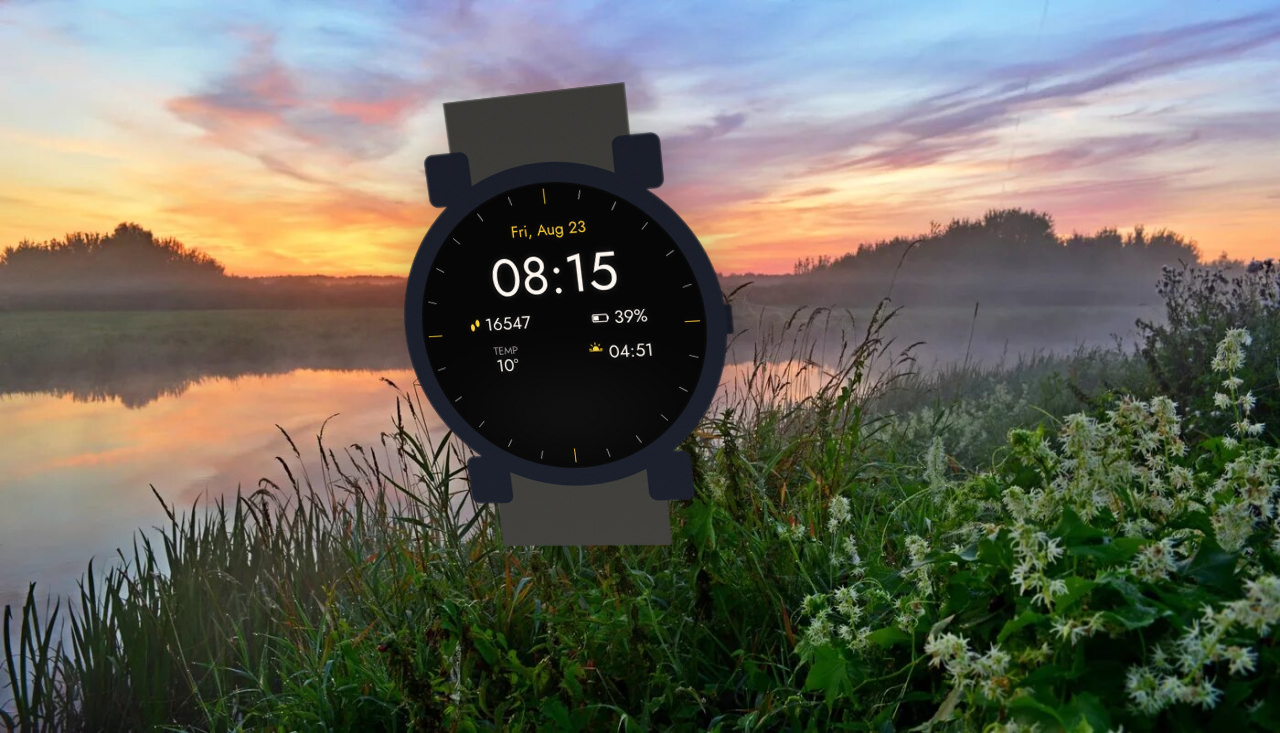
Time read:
8 h 15 min
